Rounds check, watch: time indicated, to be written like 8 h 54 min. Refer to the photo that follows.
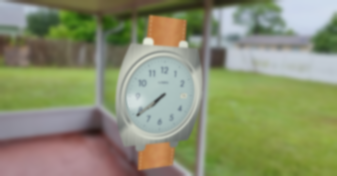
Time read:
7 h 39 min
